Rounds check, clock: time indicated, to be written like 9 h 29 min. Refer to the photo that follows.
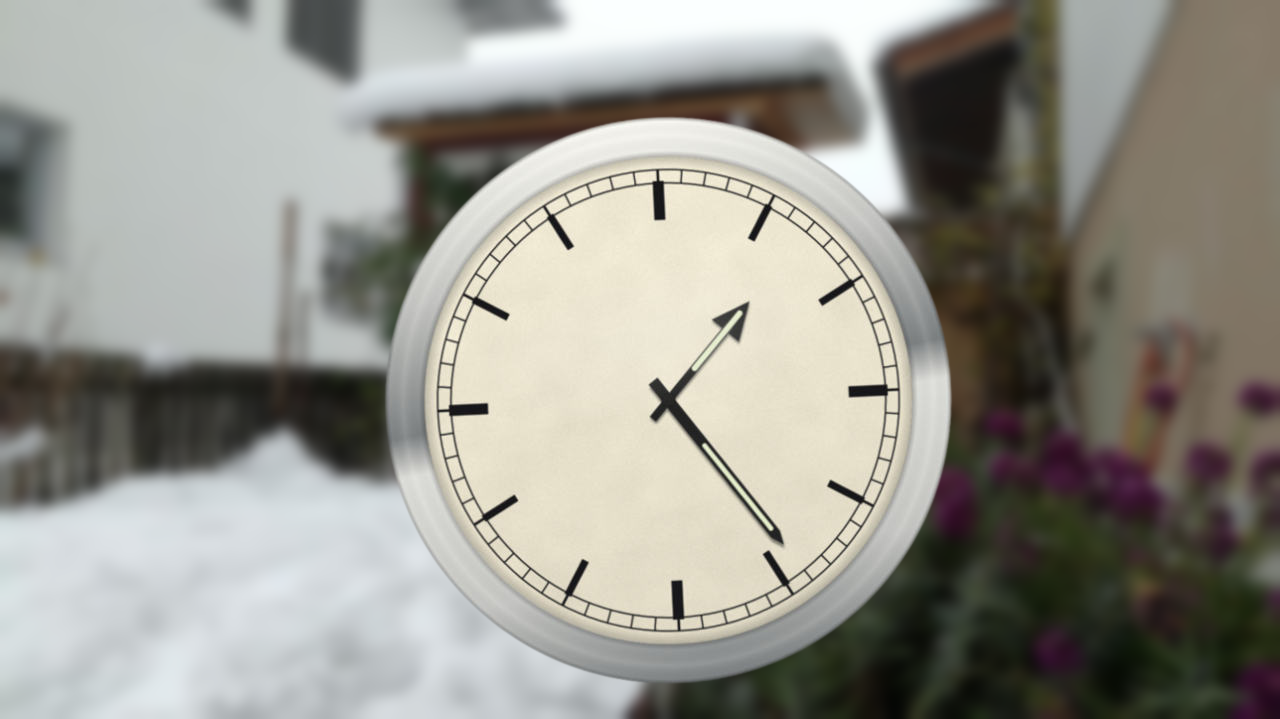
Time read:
1 h 24 min
